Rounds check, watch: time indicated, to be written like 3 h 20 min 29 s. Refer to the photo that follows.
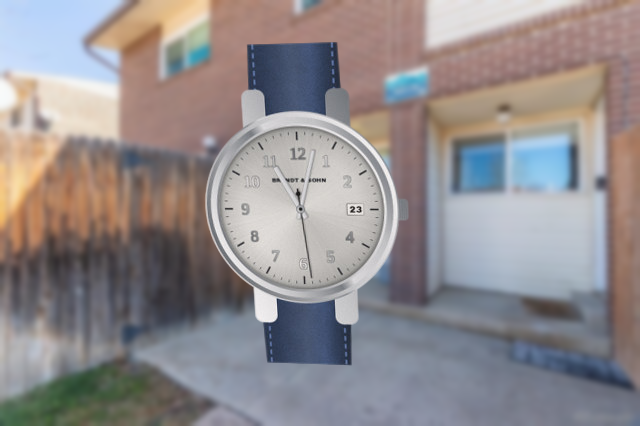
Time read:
11 h 02 min 29 s
